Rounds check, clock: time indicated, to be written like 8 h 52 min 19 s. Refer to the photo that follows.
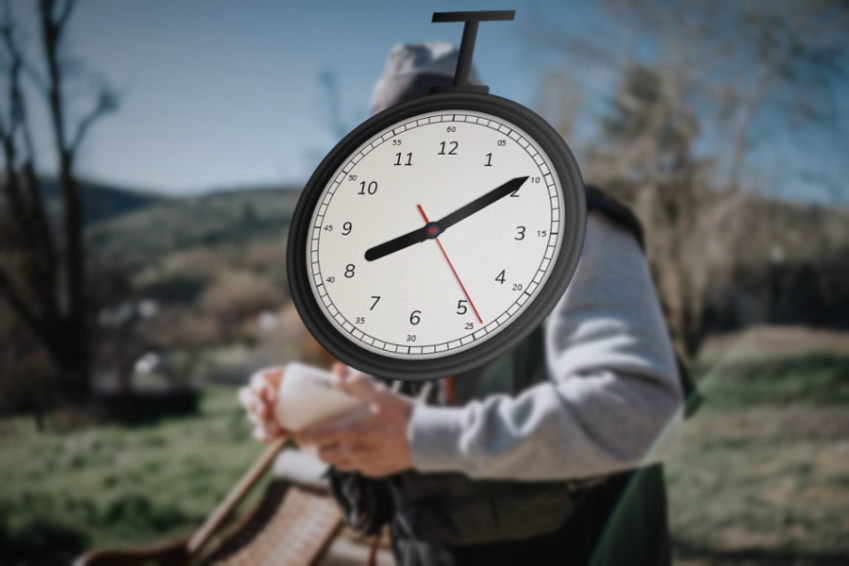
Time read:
8 h 09 min 24 s
